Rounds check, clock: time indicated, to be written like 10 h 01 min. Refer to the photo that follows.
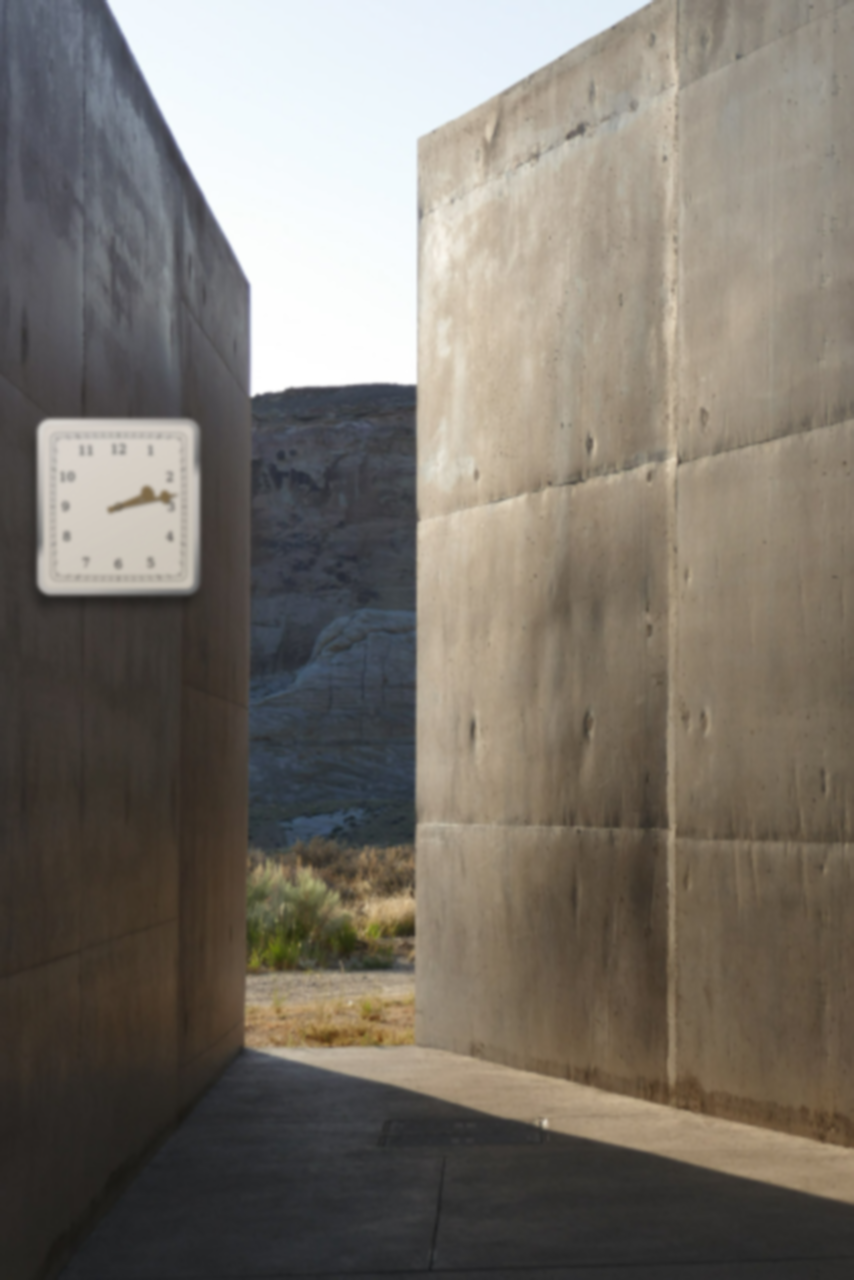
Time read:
2 h 13 min
